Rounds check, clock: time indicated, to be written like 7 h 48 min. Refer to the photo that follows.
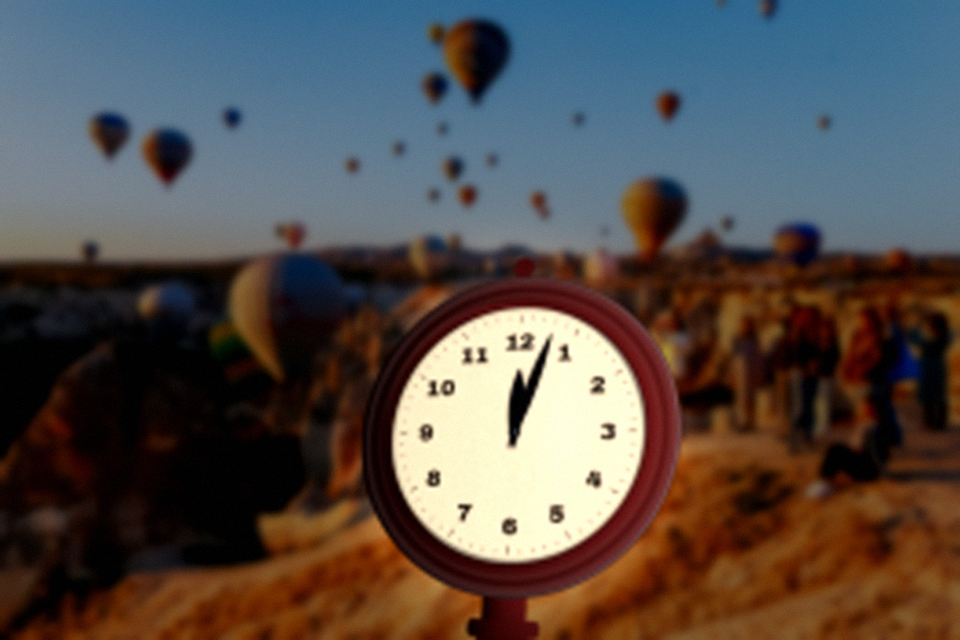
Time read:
12 h 03 min
